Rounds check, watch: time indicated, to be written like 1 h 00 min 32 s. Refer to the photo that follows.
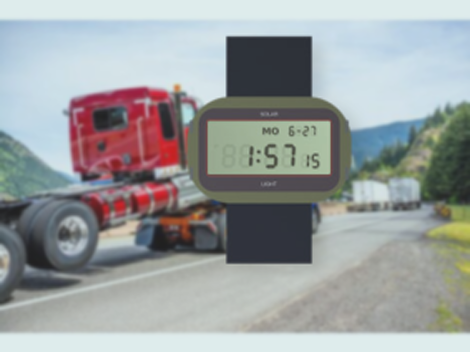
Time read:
1 h 57 min 15 s
